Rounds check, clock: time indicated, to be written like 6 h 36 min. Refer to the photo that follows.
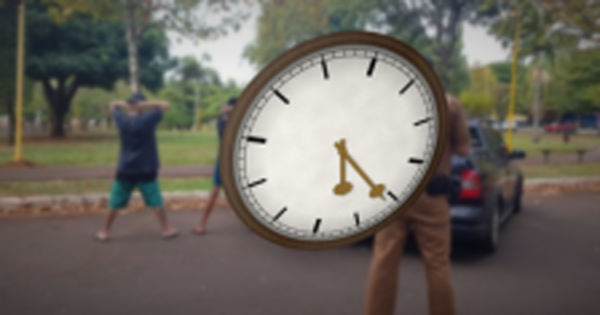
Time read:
5 h 21 min
